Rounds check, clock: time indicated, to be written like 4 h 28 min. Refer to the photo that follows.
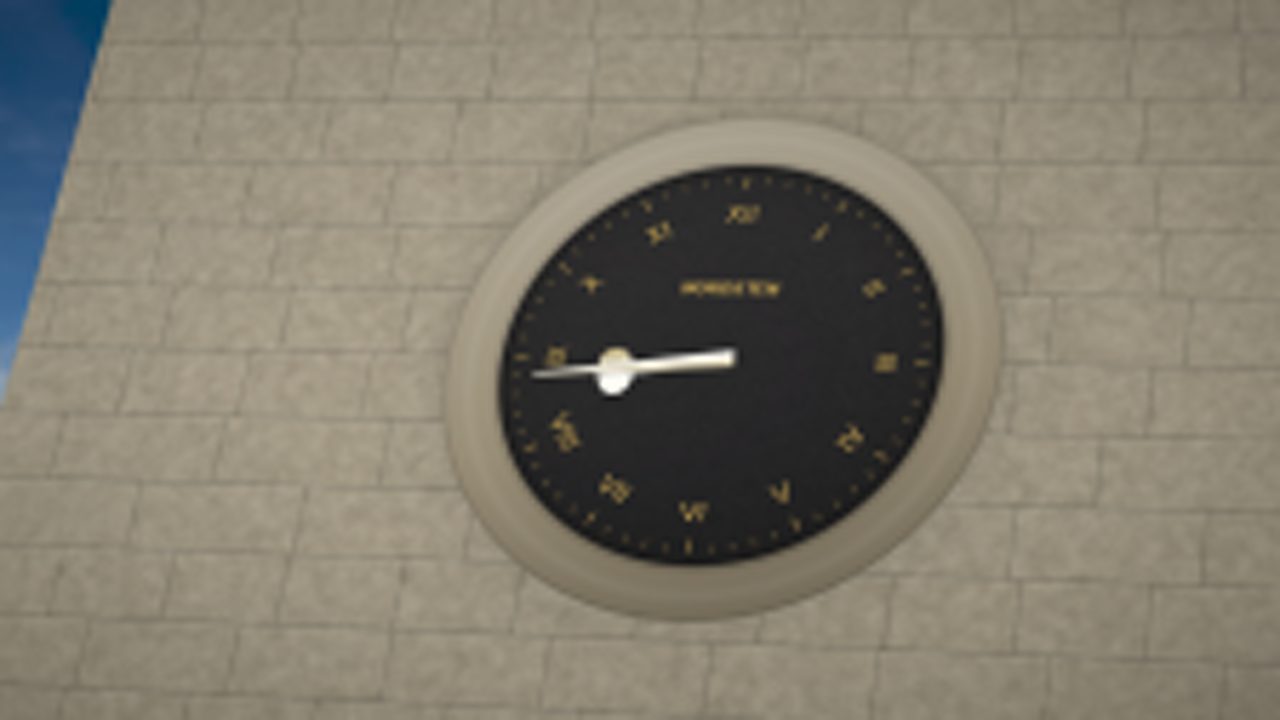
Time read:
8 h 44 min
